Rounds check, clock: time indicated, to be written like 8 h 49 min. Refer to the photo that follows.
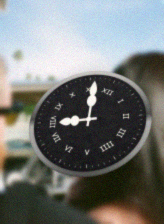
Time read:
7 h 56 min
